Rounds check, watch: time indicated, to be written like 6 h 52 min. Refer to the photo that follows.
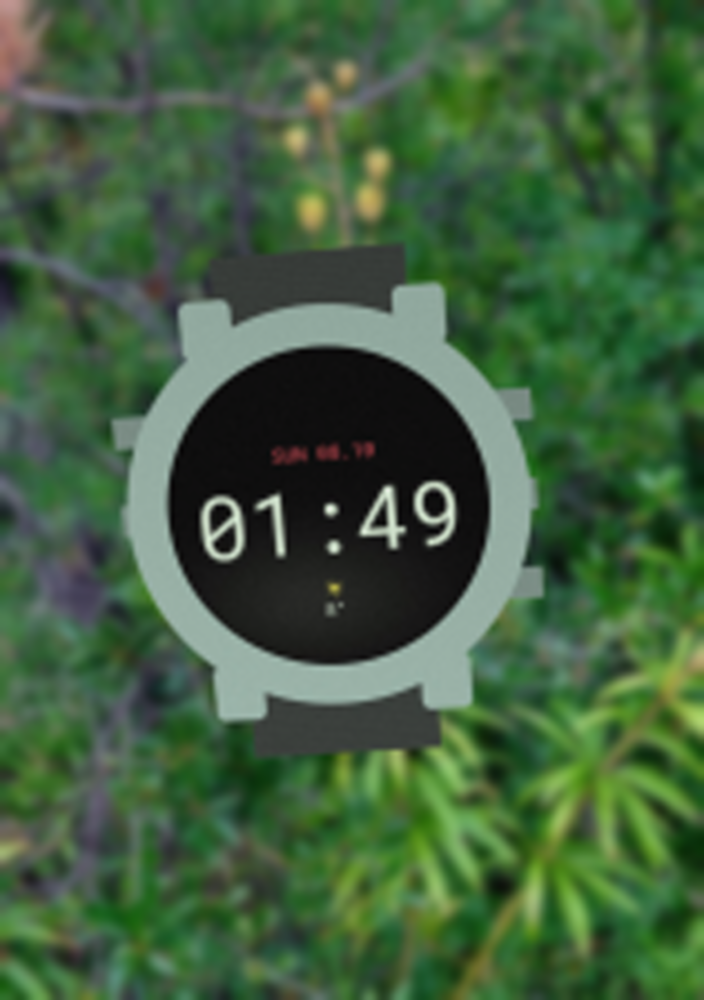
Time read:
1 h 49 min
